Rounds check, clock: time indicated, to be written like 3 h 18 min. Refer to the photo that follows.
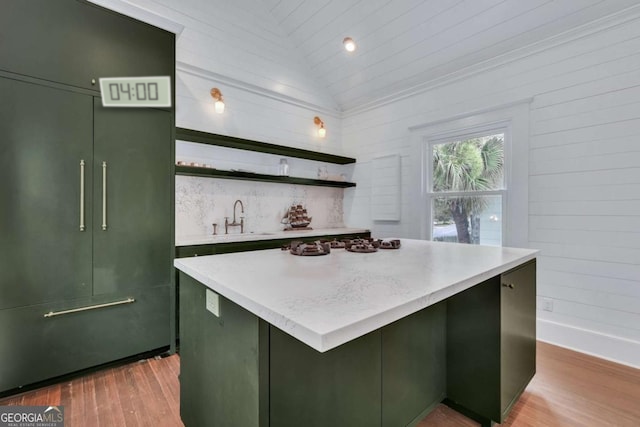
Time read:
4 h 00 min
